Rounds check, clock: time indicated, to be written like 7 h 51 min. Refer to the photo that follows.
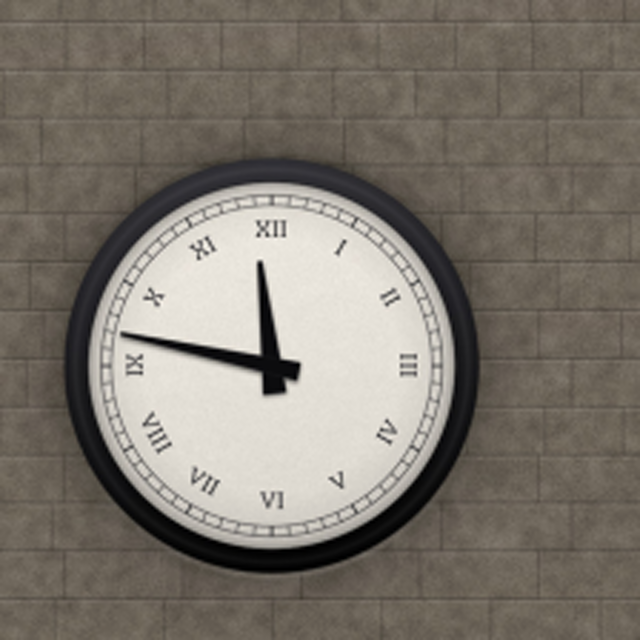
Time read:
11 h 47 min
